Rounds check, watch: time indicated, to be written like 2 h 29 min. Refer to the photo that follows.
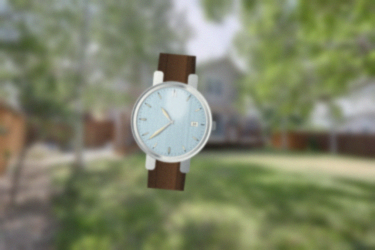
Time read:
10 h 38 min
